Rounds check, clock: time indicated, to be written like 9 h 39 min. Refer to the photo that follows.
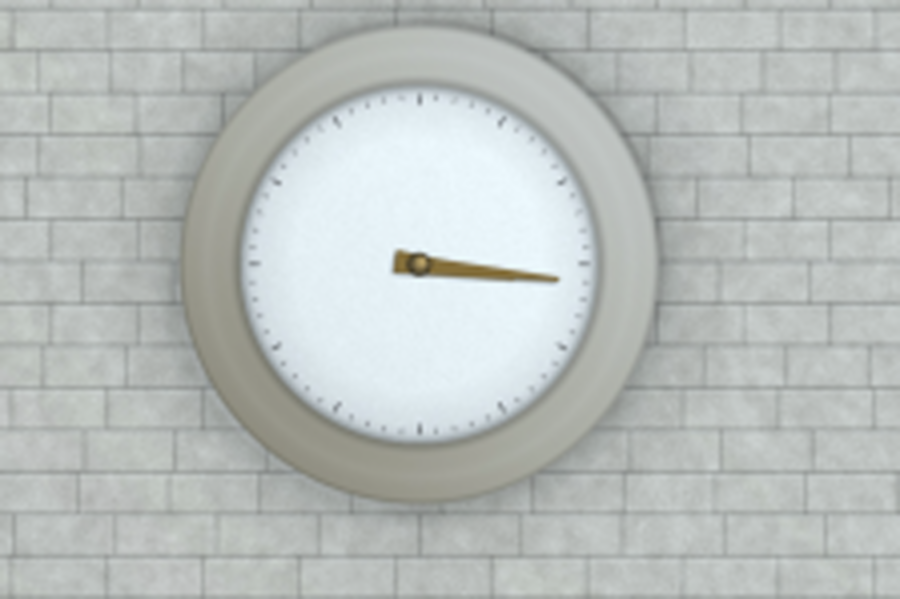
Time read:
3 h 16 min
